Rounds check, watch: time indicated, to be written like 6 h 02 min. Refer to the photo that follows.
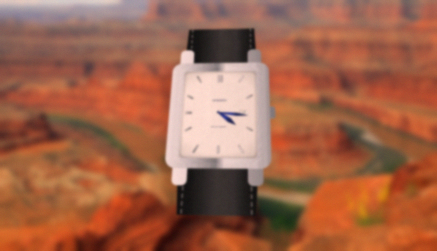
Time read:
4 h 16 min
